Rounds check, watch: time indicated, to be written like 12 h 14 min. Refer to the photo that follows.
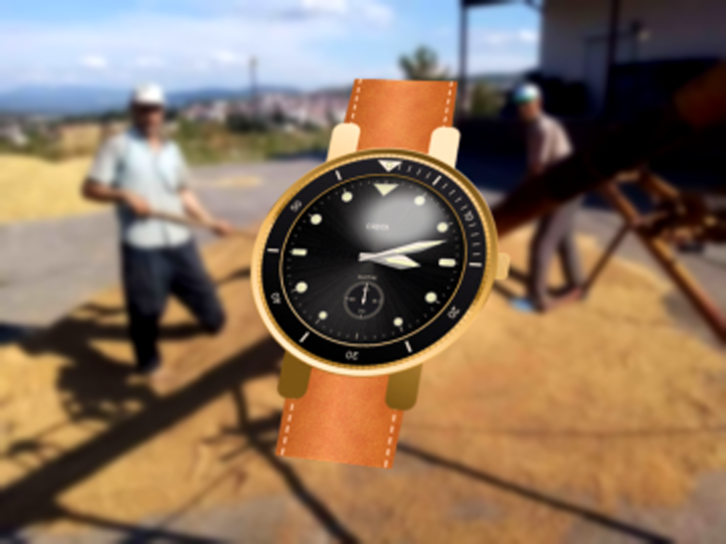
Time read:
3 h 12 min
